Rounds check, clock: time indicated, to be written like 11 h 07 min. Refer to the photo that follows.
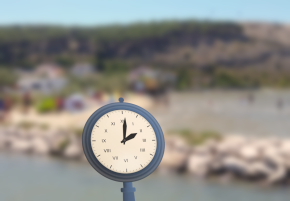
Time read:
2 h 01 min
